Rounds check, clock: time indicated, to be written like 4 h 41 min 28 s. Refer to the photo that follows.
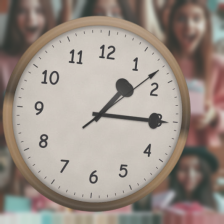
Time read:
1 h 15 min 08 s
